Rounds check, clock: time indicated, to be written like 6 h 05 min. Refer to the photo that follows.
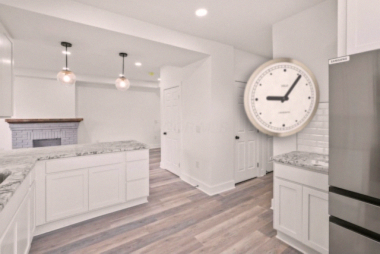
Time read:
9 h 06 min
